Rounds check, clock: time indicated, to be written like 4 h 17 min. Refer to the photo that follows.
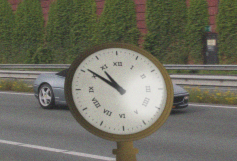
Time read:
10 h 51 min
